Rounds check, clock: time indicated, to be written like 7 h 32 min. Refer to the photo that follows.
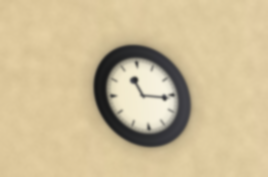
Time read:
11 h 16 min
